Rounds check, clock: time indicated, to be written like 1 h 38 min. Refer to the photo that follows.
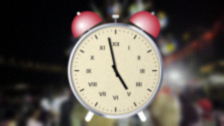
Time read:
4 h 58 min
